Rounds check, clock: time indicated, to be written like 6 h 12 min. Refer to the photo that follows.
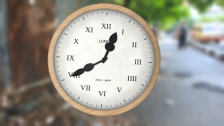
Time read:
12 h 40 min
